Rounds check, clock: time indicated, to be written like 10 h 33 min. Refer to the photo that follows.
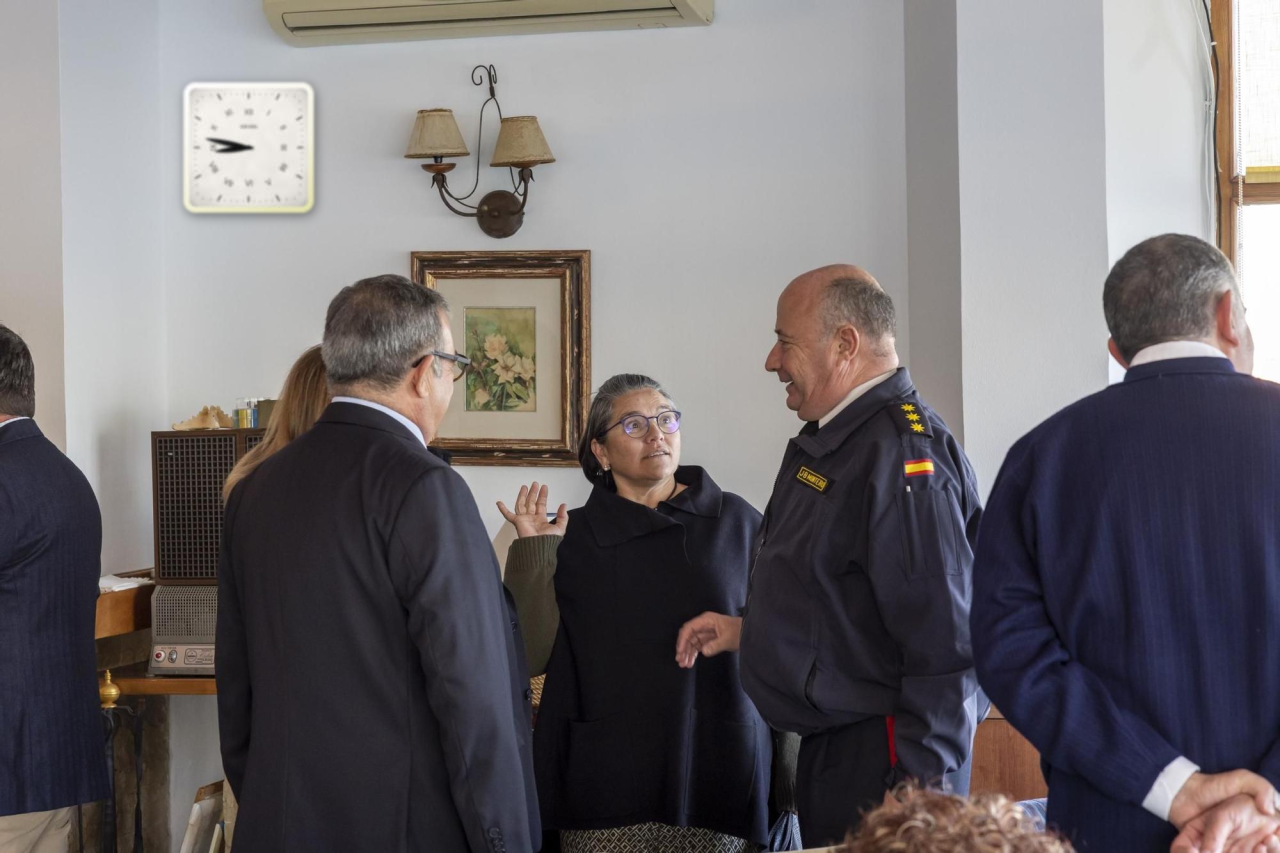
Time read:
8 h 47 min
